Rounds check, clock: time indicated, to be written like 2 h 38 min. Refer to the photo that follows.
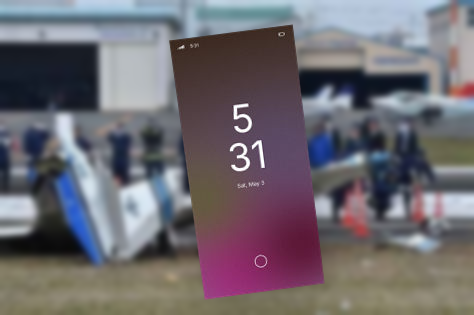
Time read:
5 h 31 min
